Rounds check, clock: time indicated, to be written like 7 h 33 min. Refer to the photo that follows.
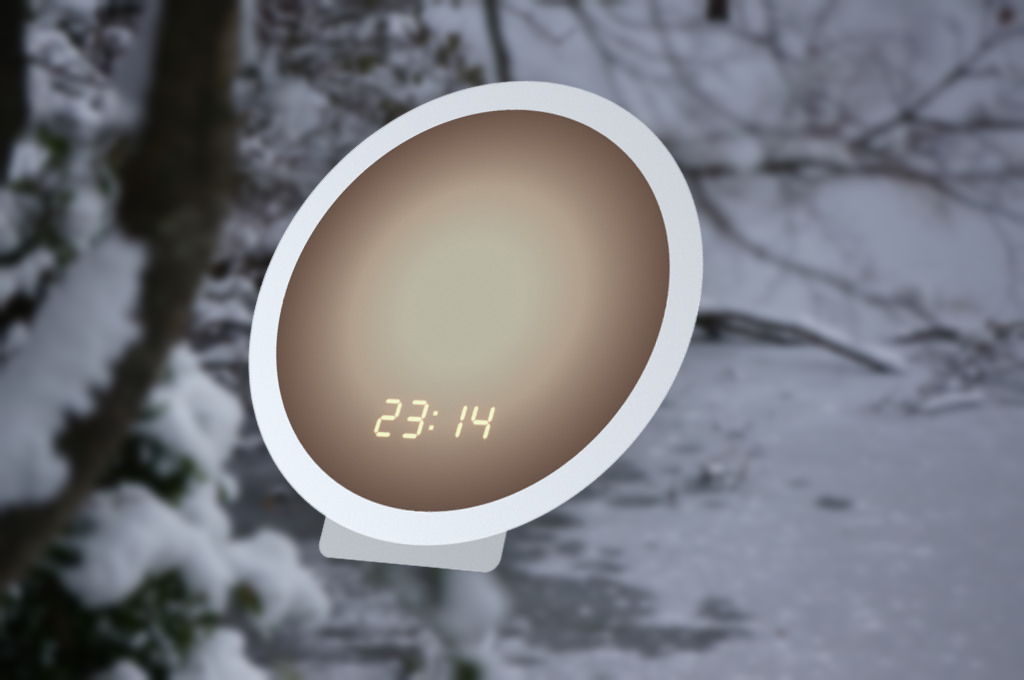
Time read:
23 h 14 min
